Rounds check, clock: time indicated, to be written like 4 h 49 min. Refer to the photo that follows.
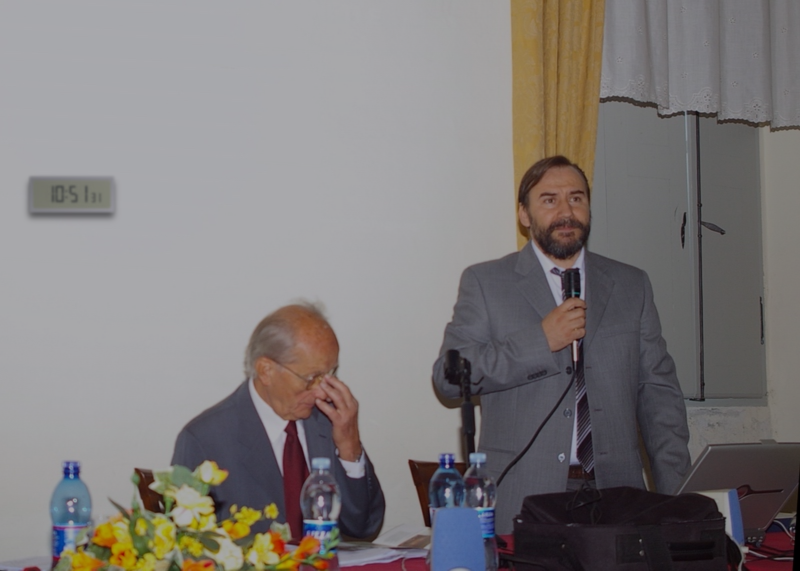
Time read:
10 h 51 min
